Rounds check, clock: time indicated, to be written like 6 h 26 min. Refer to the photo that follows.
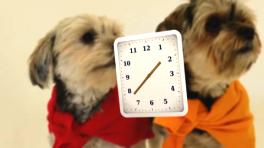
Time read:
1 h 38 min
